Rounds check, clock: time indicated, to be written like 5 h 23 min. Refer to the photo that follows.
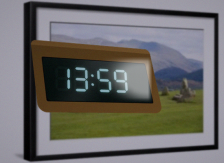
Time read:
13 h 59 min
